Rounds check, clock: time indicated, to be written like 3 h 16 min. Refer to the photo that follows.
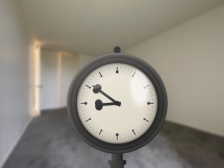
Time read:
8 h 51 min
